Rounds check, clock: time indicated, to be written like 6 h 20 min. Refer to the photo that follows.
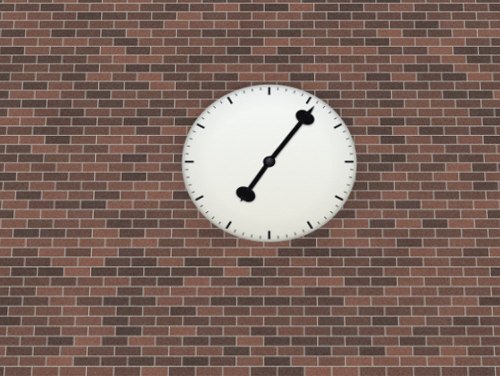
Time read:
7 h 06 min
